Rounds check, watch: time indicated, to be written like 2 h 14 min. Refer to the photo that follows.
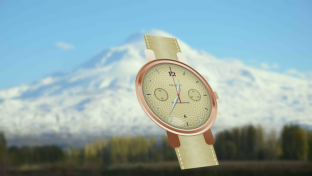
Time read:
12 h 36 min
